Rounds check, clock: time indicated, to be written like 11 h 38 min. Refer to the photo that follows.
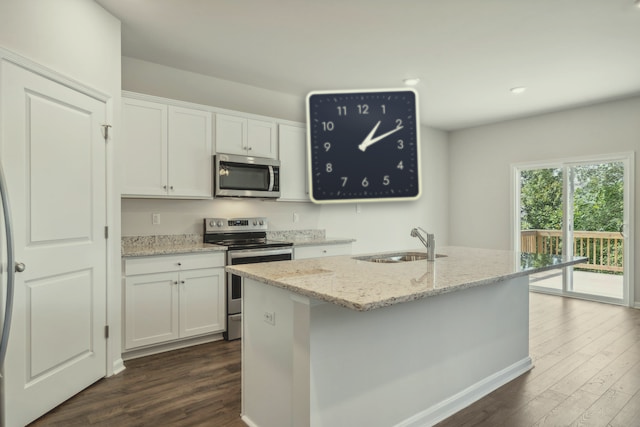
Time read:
1 h 11 min
